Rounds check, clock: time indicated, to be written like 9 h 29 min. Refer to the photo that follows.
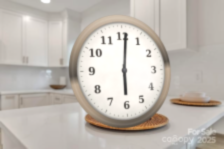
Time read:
6 h 01 min
